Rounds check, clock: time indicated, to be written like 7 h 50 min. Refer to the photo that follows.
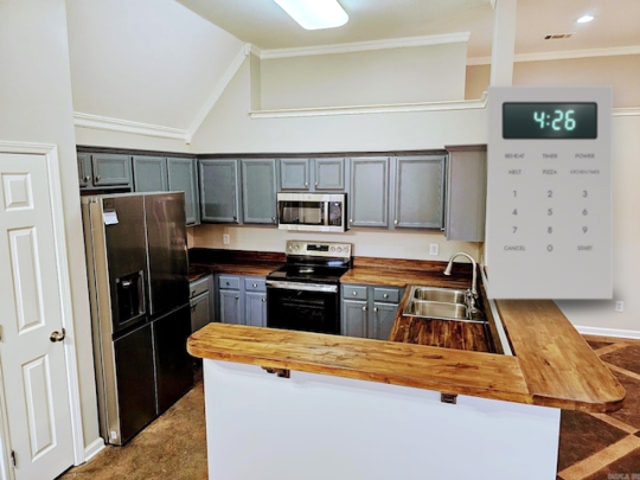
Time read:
4 h 26 min
